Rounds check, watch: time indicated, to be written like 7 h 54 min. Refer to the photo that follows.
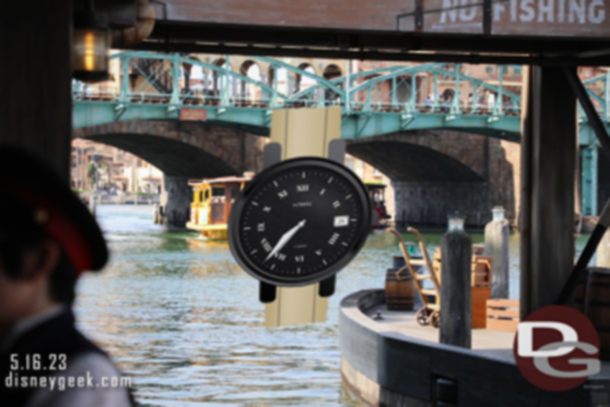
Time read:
7 h 37 min
